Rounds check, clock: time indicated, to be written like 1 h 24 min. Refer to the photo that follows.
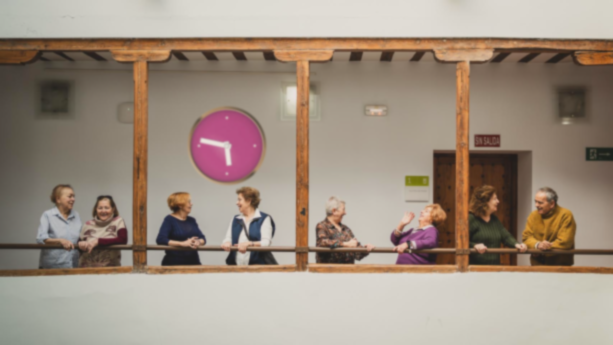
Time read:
5 h 47 min
